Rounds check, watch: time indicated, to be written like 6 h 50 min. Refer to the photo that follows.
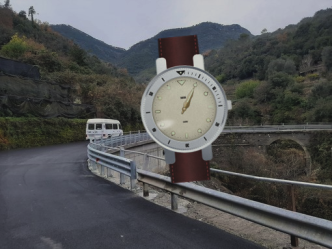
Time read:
1 h 05 min
